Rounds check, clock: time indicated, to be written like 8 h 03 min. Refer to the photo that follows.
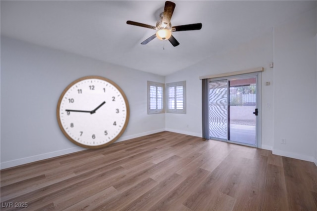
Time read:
1 h 46 min
